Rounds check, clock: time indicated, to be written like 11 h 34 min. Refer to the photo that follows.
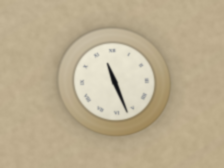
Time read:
11 h 27 min
